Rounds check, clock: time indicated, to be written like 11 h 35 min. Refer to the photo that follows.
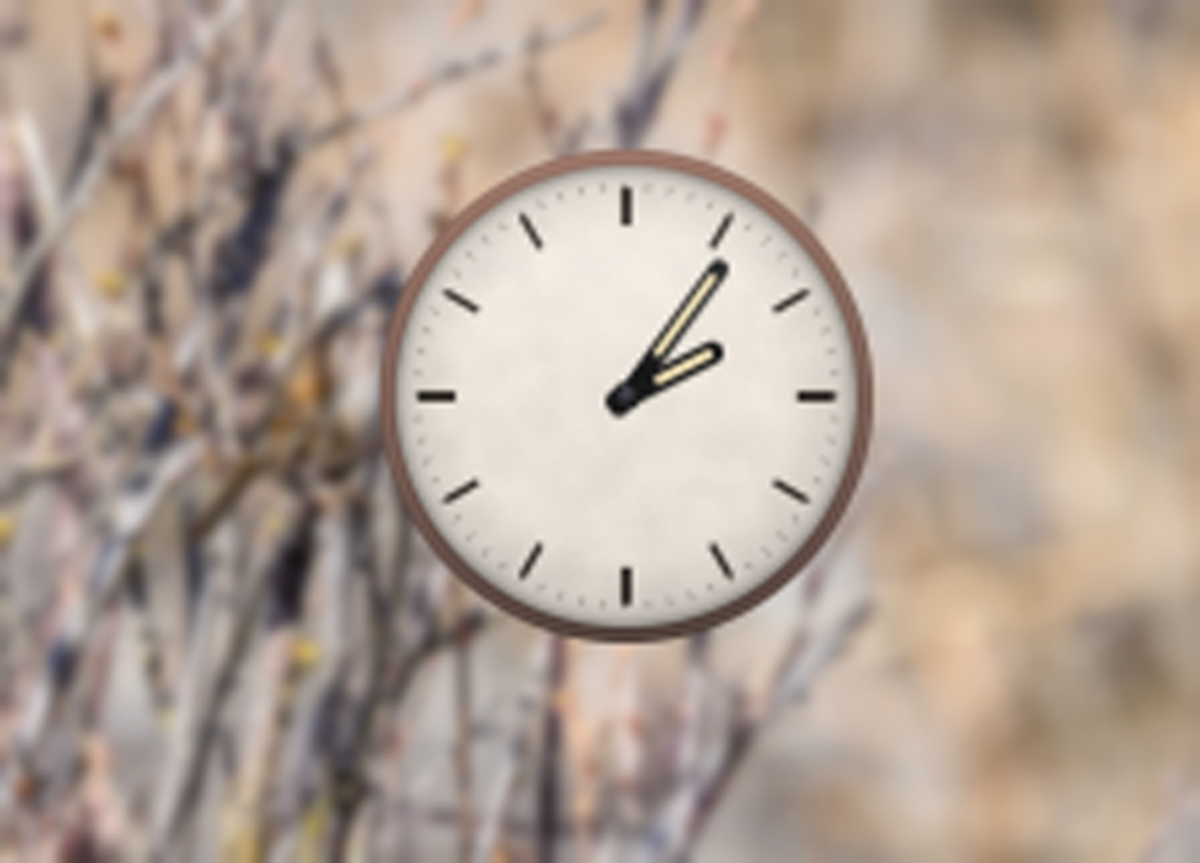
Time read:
2 h 06 min
